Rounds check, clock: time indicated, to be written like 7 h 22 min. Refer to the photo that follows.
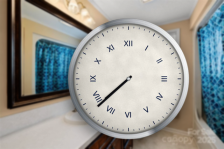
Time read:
7 h 38 min
